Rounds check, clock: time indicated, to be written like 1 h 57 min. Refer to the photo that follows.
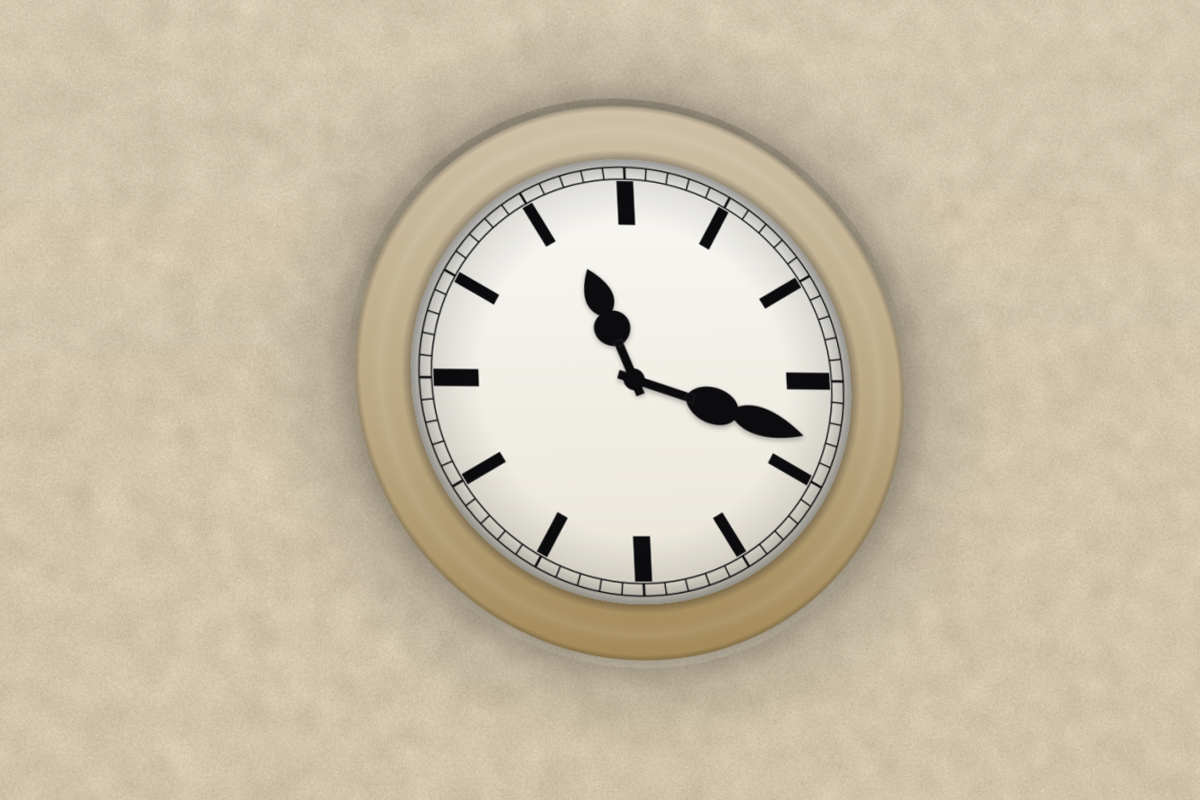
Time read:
11 h 18 min
